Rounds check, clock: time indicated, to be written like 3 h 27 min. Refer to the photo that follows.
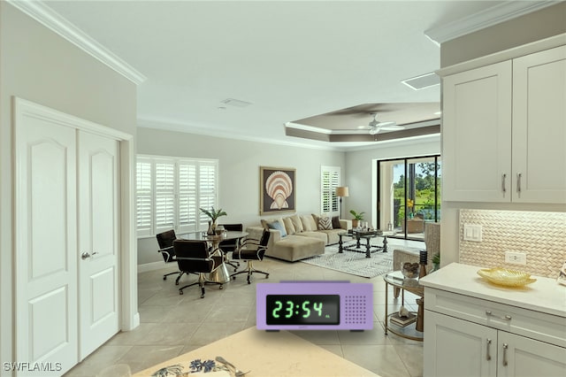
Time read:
23 h 54 min
